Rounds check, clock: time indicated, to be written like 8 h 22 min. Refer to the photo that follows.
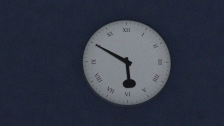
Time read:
5 h 50 min
